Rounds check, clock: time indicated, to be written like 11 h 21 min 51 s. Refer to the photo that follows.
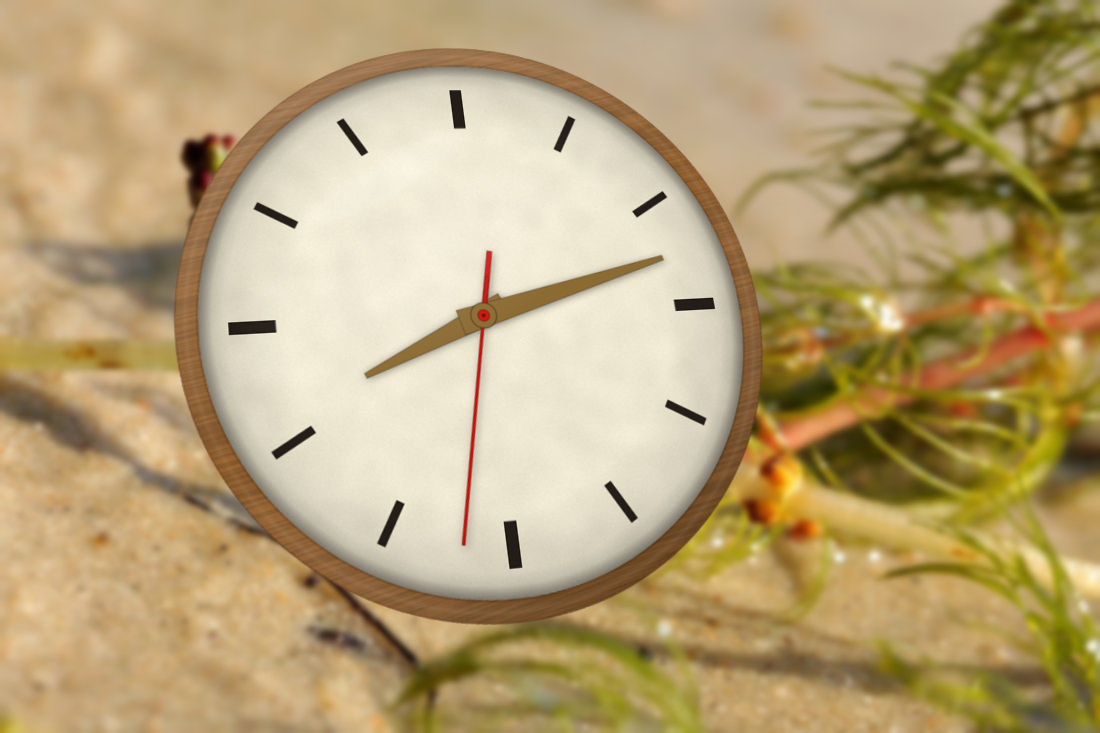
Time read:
8 h 12 min 32 s
